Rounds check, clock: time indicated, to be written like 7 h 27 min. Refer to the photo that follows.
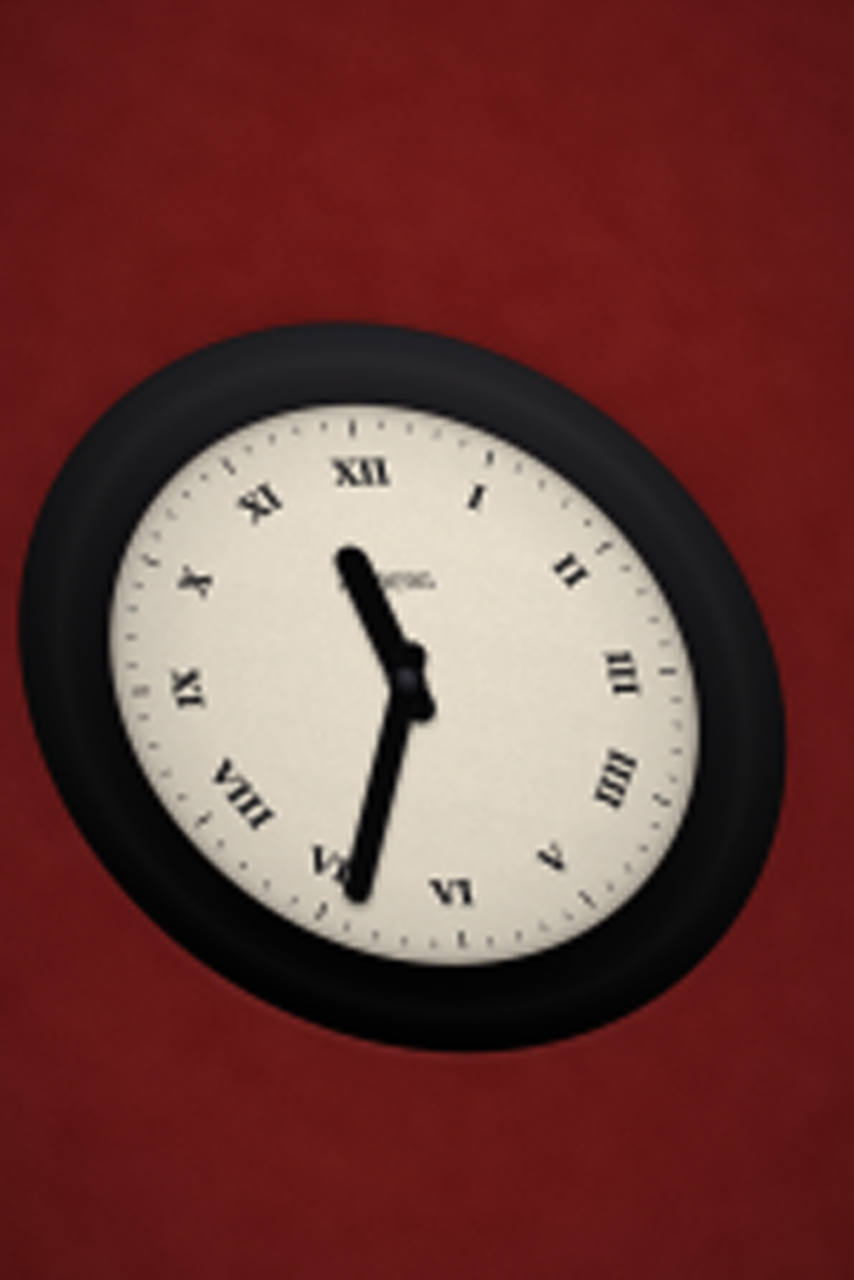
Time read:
11 h 34 min
